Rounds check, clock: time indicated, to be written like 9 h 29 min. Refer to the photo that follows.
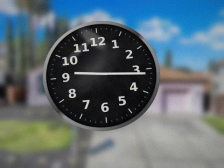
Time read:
9 h 16 min
